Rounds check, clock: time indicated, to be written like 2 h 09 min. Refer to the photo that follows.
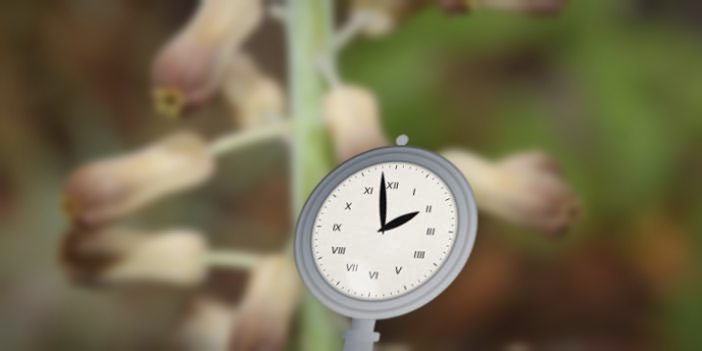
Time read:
1 h 58 min
